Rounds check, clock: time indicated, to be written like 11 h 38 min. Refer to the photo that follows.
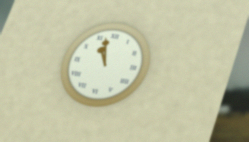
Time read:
10 h 57 min
